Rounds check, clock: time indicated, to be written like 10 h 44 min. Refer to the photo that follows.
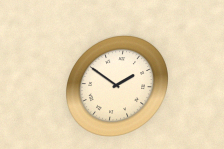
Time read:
1 h 50 min
